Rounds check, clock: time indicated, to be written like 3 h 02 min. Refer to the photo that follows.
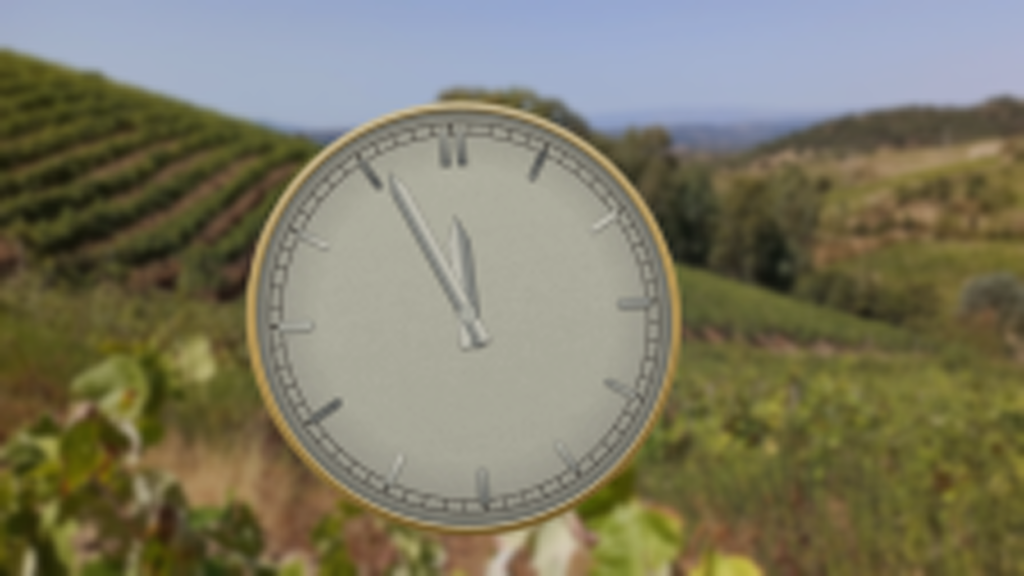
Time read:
11 h 56 min
